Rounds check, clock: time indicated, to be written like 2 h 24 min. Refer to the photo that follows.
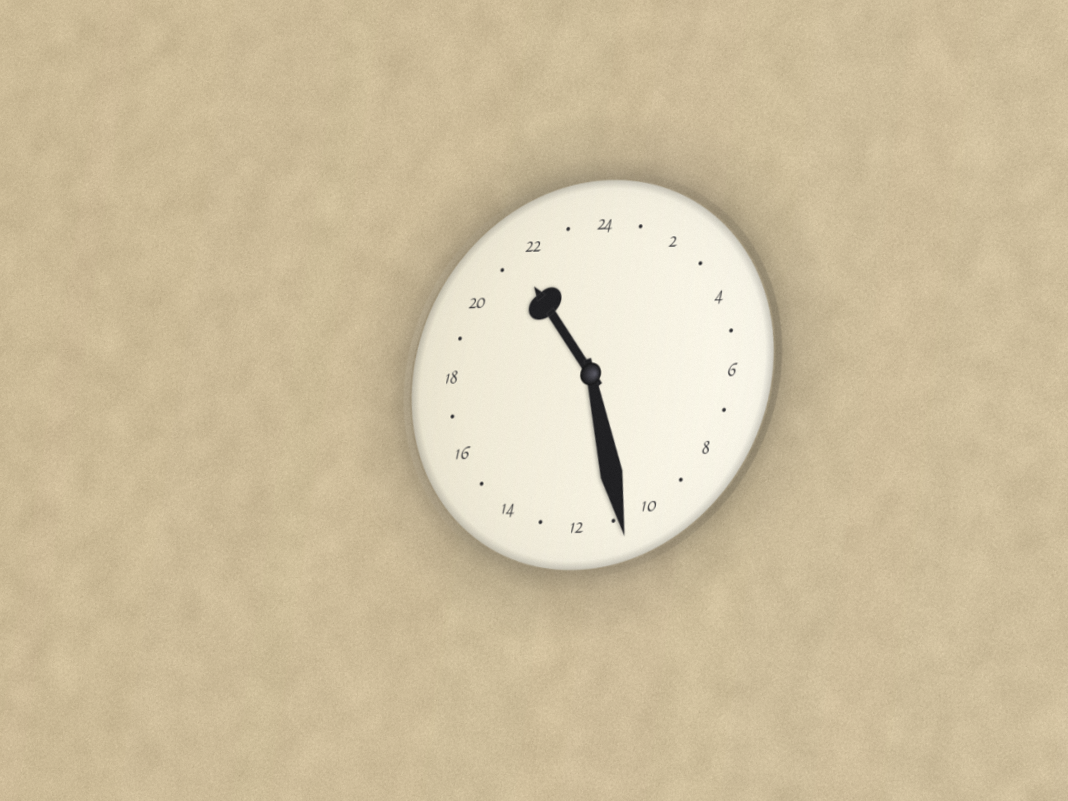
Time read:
21 h 27 min
